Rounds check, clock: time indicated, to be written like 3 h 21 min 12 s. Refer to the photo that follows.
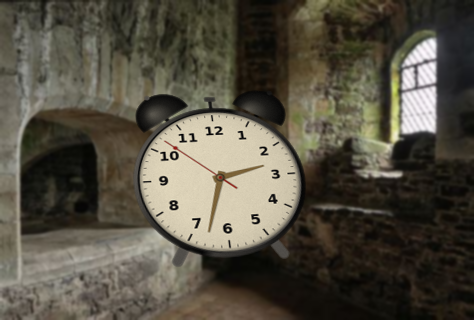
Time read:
2 h 32 min 52 s
